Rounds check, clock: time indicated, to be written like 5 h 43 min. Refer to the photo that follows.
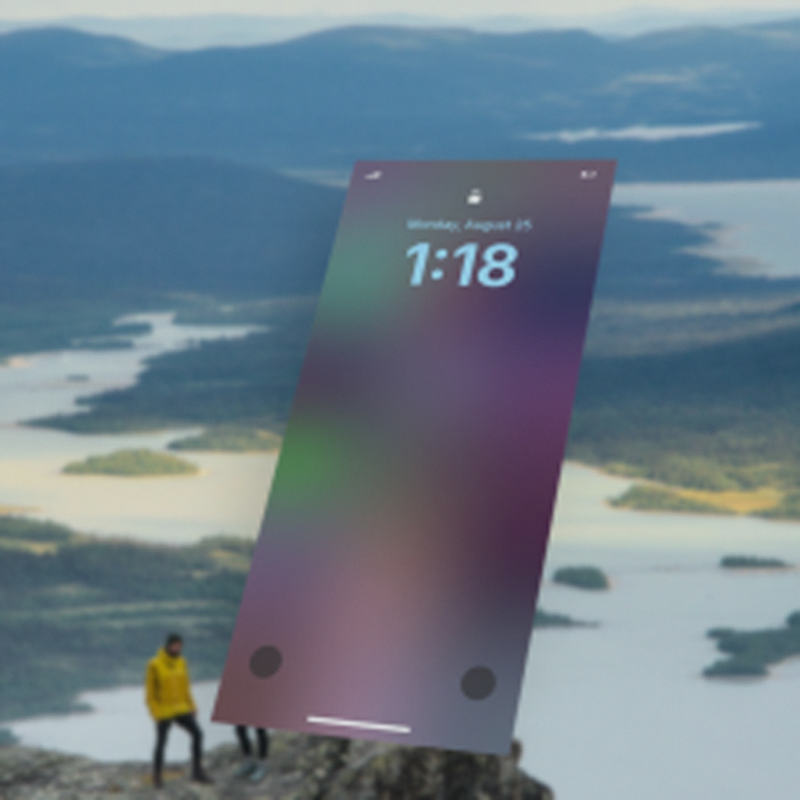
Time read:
1 h 18 min
